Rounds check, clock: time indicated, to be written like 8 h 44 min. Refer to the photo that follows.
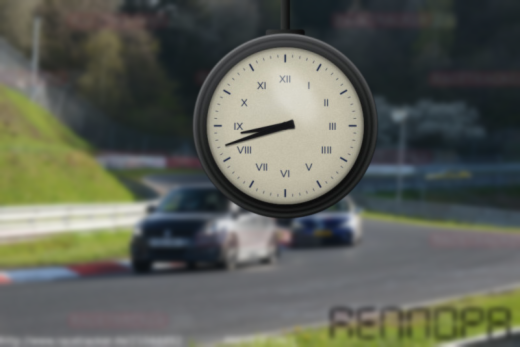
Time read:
8 h 42 min
